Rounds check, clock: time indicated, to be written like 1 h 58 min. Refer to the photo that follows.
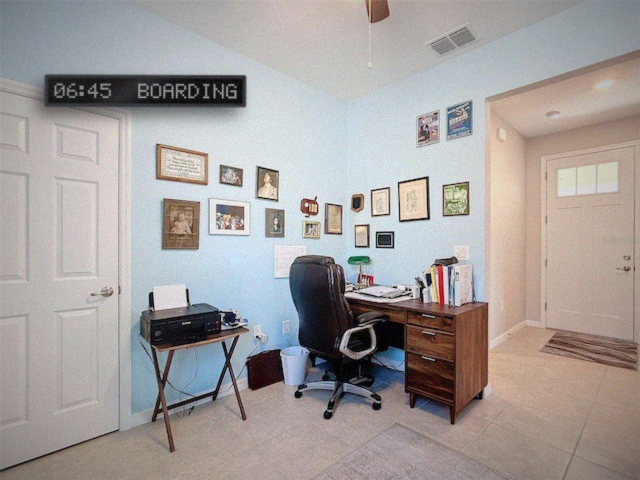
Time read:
6 h 45 min
